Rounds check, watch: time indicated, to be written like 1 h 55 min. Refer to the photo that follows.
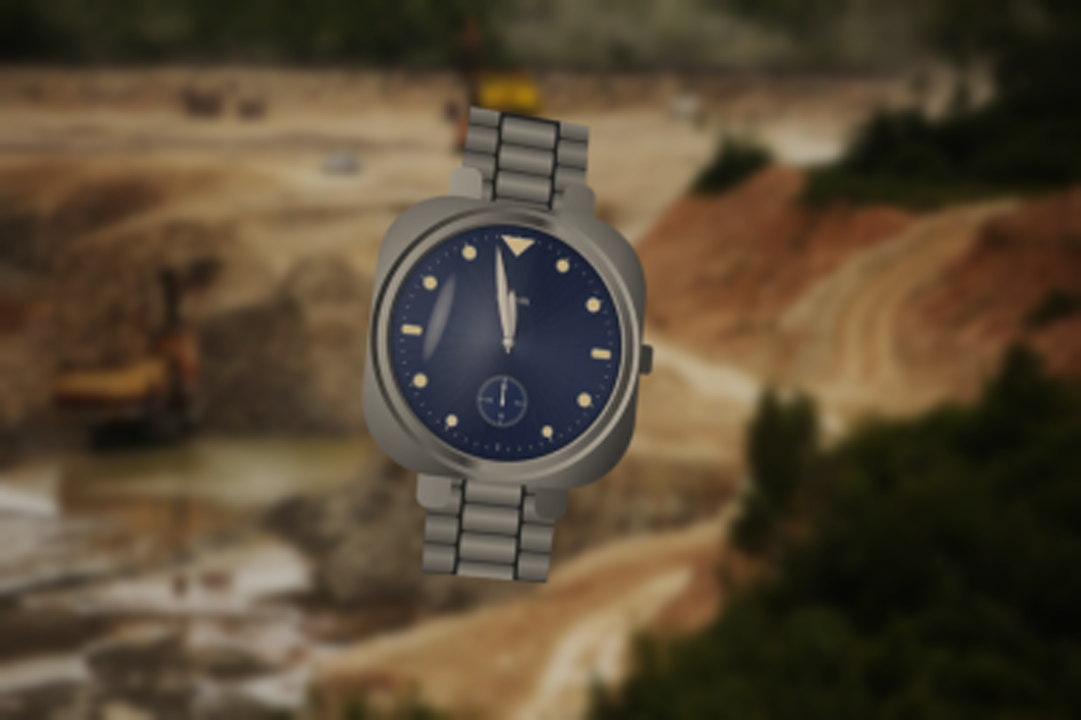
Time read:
11 h 58 min
